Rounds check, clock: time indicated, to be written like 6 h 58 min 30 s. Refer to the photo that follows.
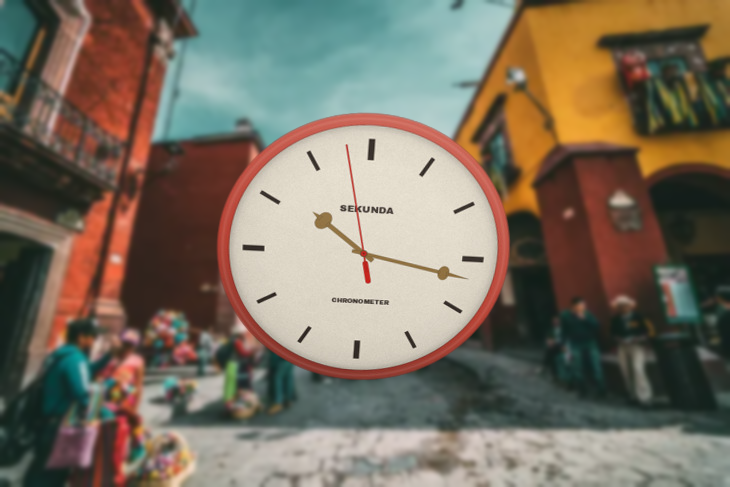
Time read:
10 h 16 min 58 s
